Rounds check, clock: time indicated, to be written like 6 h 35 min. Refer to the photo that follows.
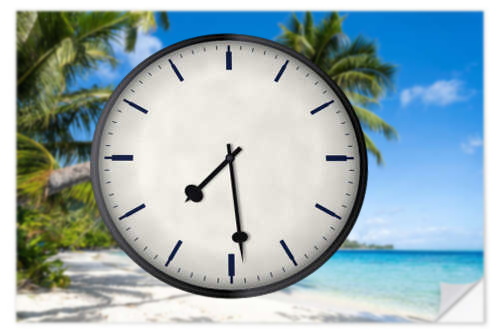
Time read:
7 h 29 min
